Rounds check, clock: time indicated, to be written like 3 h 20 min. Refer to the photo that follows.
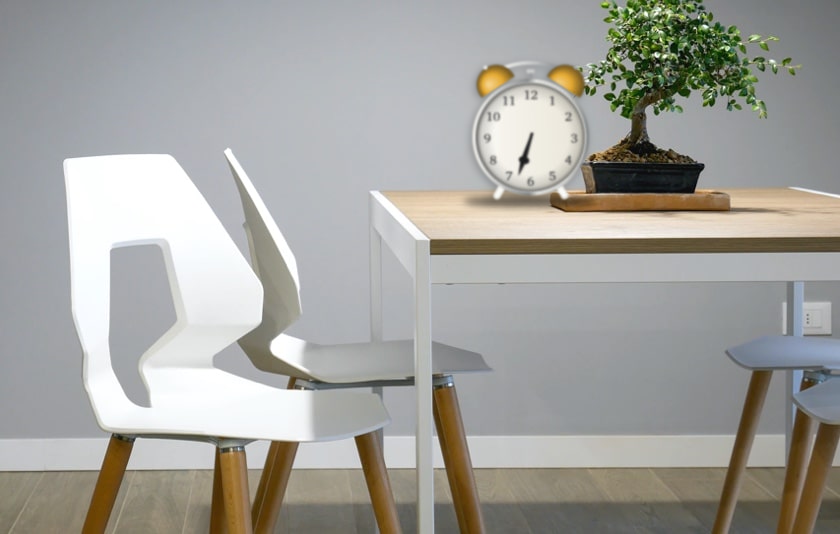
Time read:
6 h 33 min
